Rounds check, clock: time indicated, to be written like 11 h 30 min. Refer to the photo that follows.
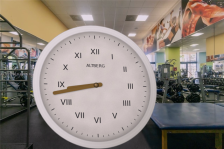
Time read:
8 h 43 min
